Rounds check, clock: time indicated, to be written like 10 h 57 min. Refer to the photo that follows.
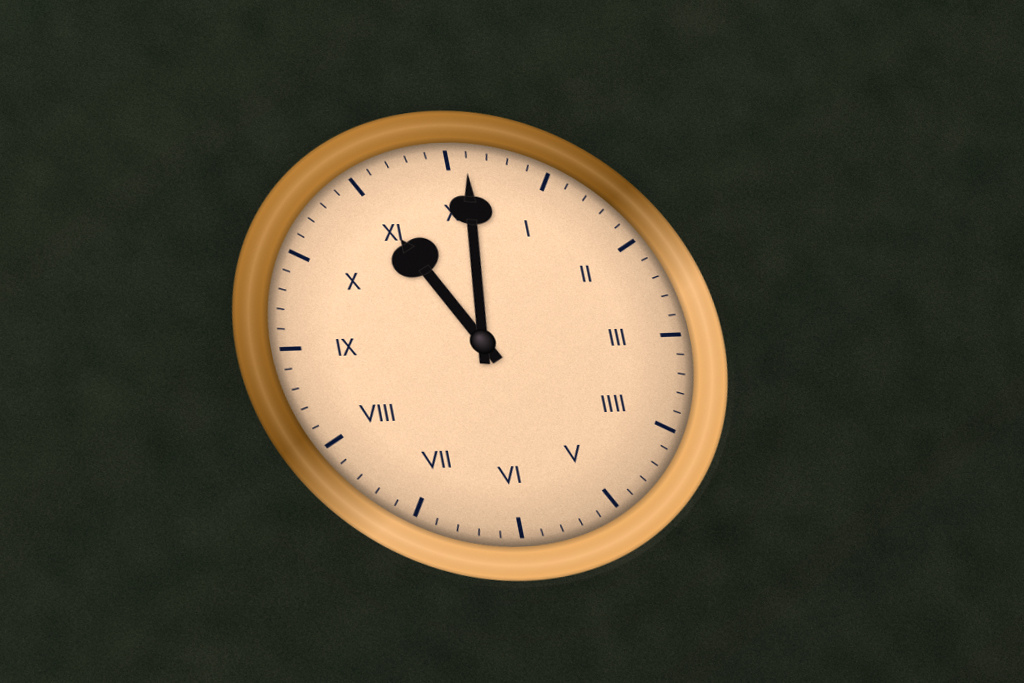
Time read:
11 h 01 min
